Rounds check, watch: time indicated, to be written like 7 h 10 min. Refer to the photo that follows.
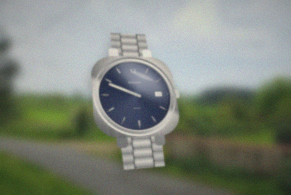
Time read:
9 h 49 min
